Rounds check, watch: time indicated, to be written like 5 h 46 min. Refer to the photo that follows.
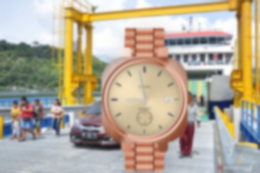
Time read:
8 h 58 min
